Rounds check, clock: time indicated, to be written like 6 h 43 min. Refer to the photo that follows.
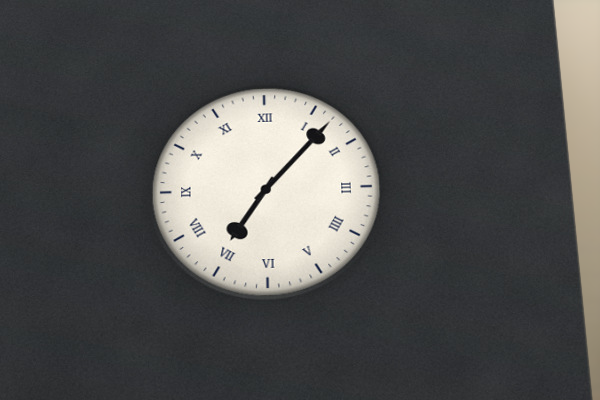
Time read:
7 h 07 min
